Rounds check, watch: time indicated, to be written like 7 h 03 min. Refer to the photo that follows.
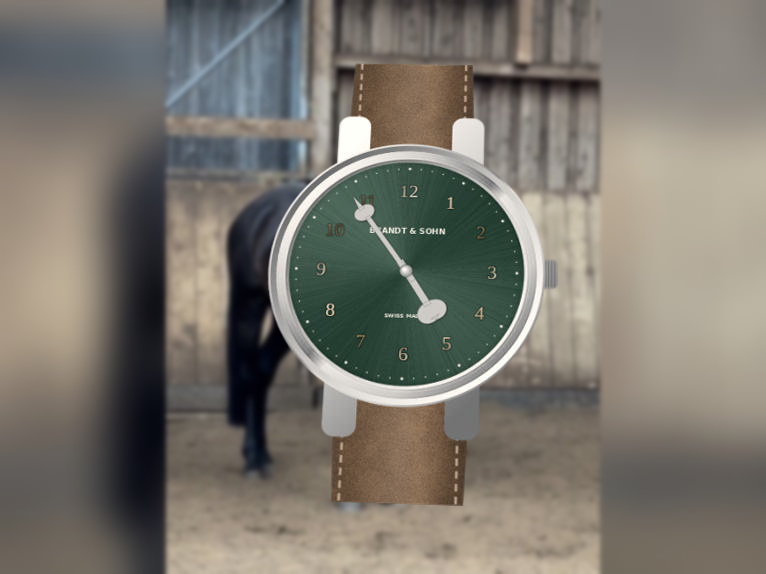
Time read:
4 h 54 min
